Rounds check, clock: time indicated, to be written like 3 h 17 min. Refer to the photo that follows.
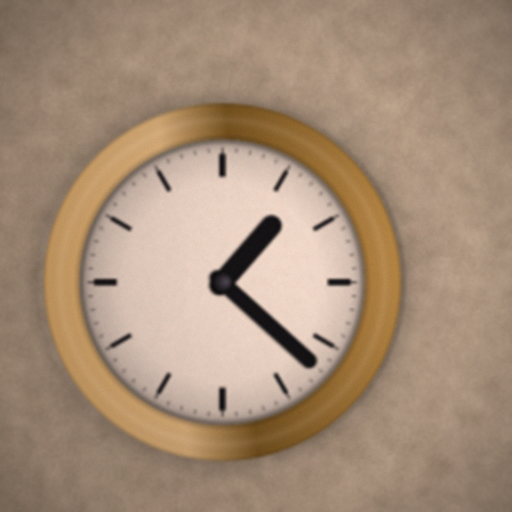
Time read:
1 h 22 min
